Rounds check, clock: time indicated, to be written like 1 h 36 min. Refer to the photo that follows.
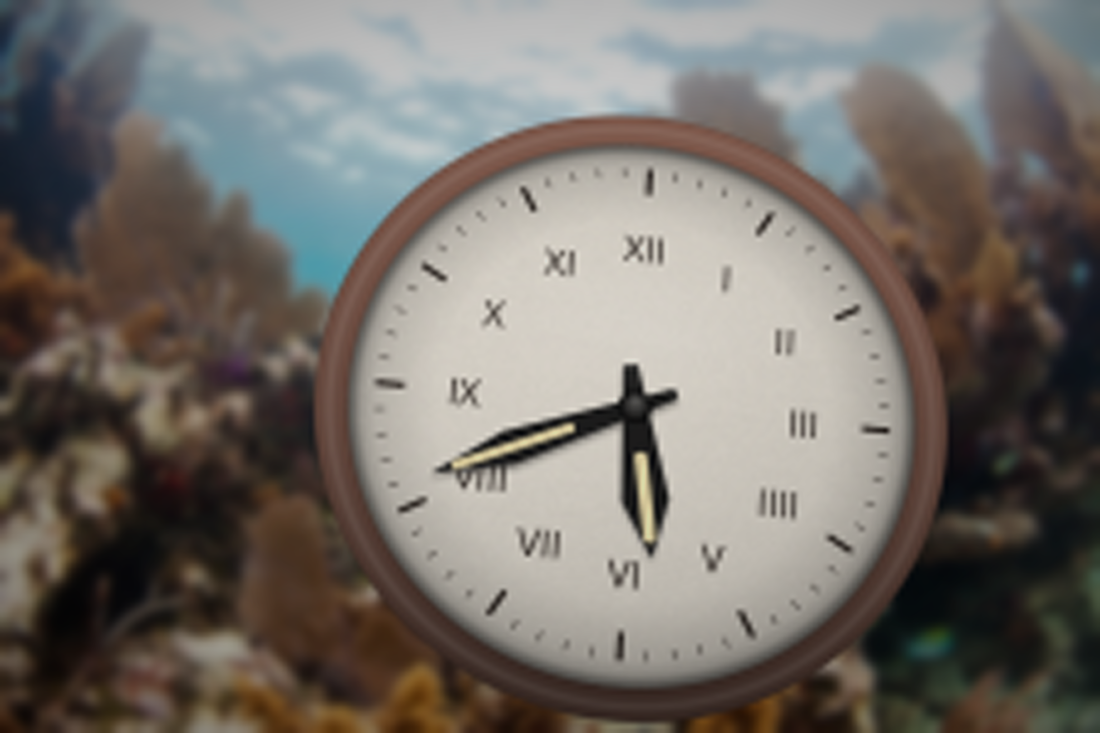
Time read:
5 h 41 min
